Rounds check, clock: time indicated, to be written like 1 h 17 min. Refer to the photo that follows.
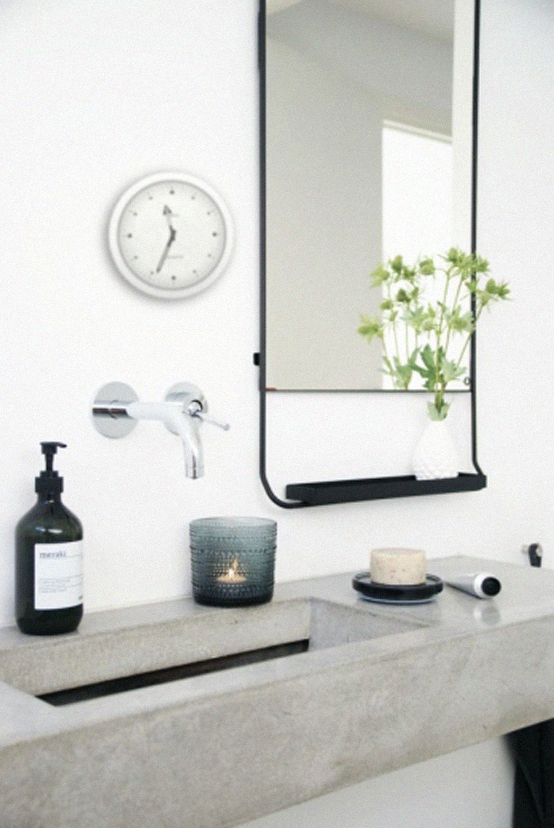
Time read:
11 h 34 min
